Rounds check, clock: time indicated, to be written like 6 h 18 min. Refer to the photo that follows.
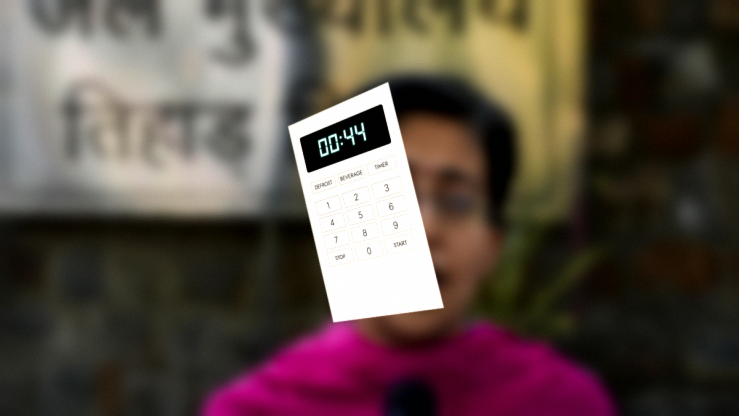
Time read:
0 h 44 min
